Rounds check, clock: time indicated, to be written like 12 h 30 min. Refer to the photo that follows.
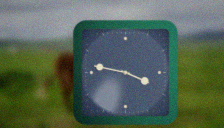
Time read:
3 h 47 min
